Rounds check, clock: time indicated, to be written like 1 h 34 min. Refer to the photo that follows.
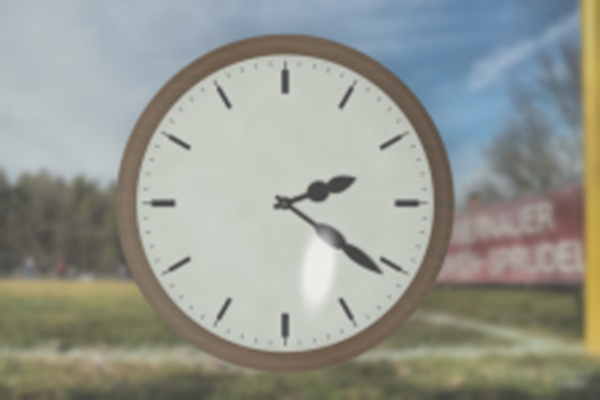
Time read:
2 h 21 min
